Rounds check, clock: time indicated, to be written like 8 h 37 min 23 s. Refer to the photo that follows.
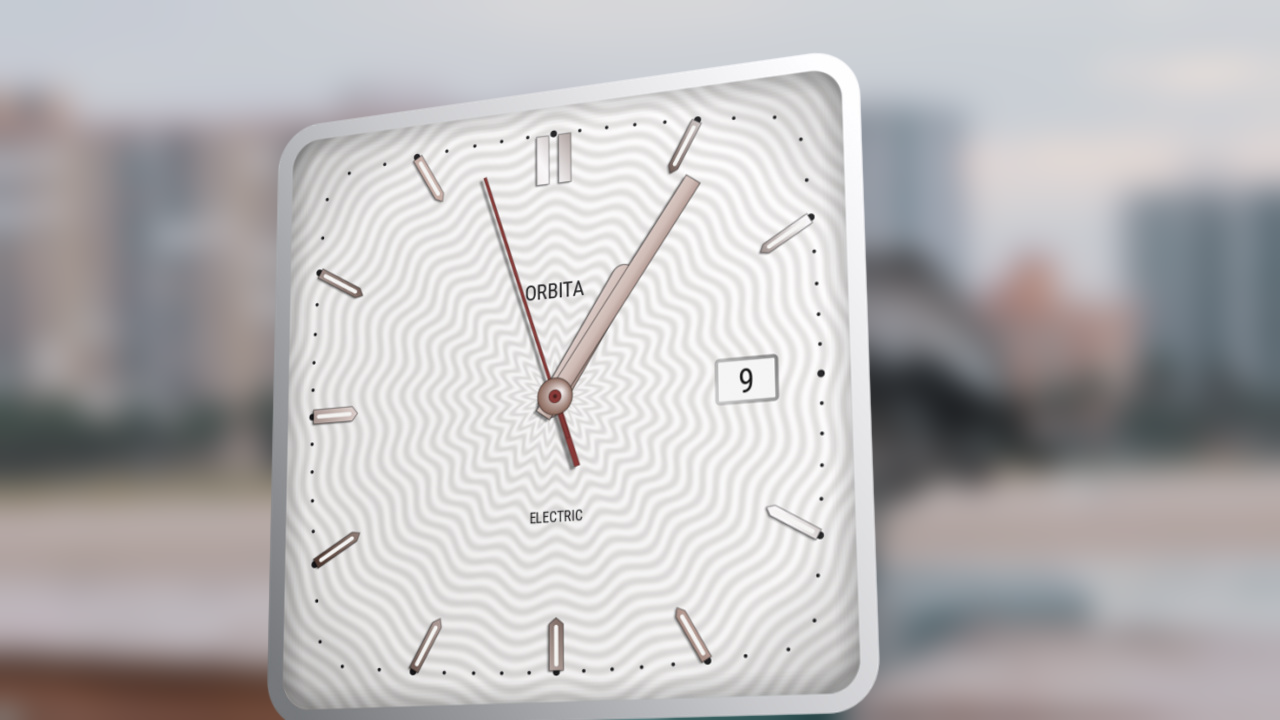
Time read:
1 h 05 min 57 s
